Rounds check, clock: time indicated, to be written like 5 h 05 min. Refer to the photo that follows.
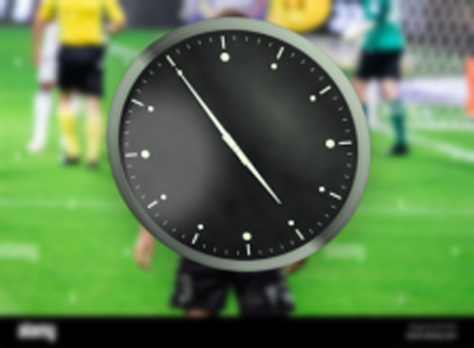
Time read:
4 h 55 min
